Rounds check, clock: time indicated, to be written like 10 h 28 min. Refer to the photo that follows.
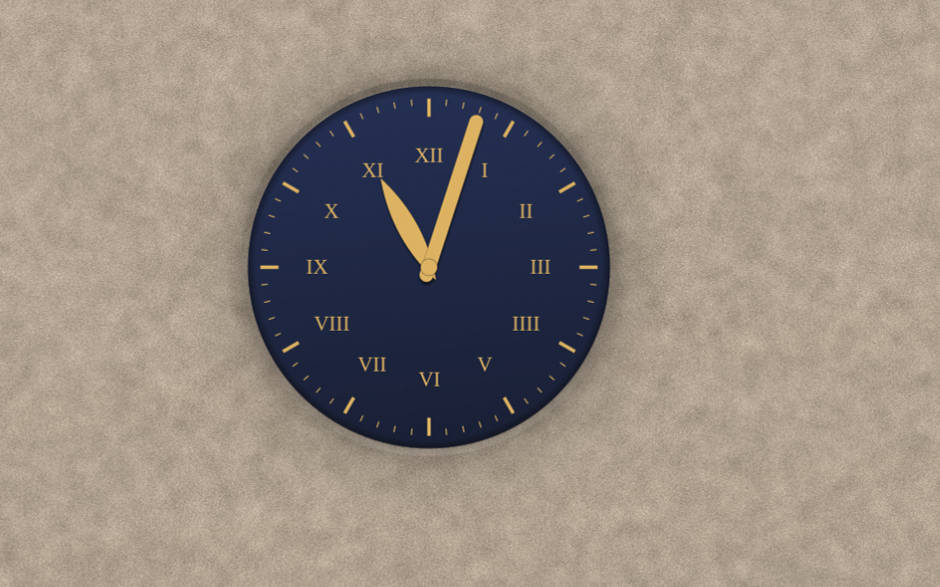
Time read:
11 h 03 min
